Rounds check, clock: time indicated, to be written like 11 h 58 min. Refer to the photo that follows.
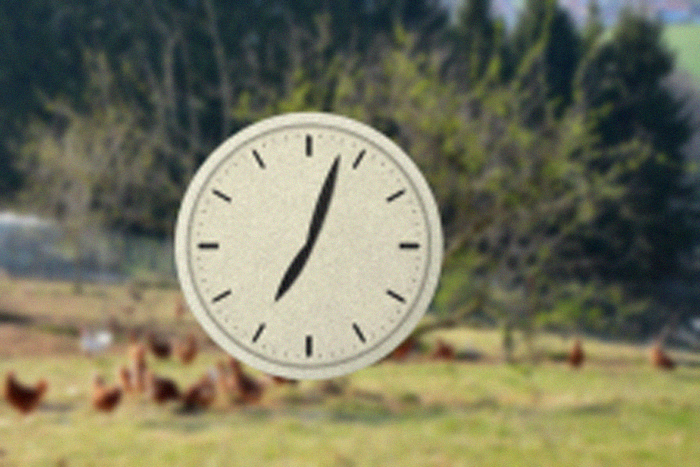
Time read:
7 h 03 min
